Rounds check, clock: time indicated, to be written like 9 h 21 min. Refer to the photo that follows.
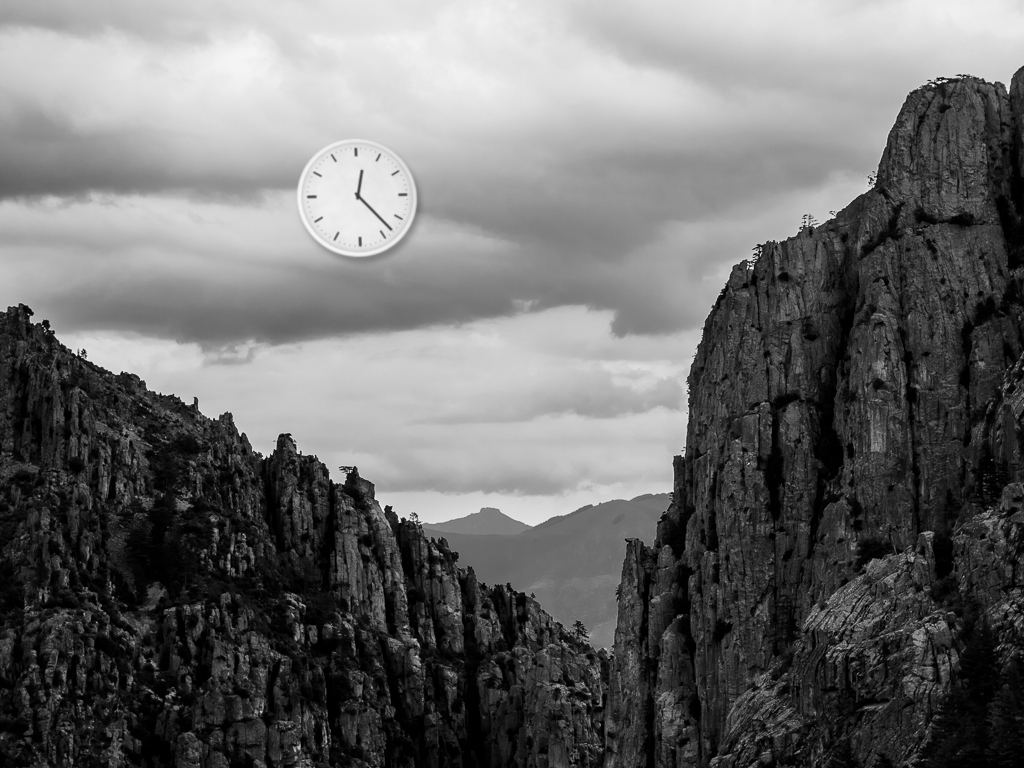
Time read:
12 h 23 min
